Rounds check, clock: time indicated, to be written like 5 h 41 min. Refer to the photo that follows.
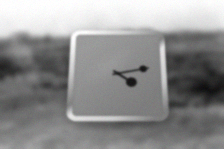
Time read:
4 h 13 min
